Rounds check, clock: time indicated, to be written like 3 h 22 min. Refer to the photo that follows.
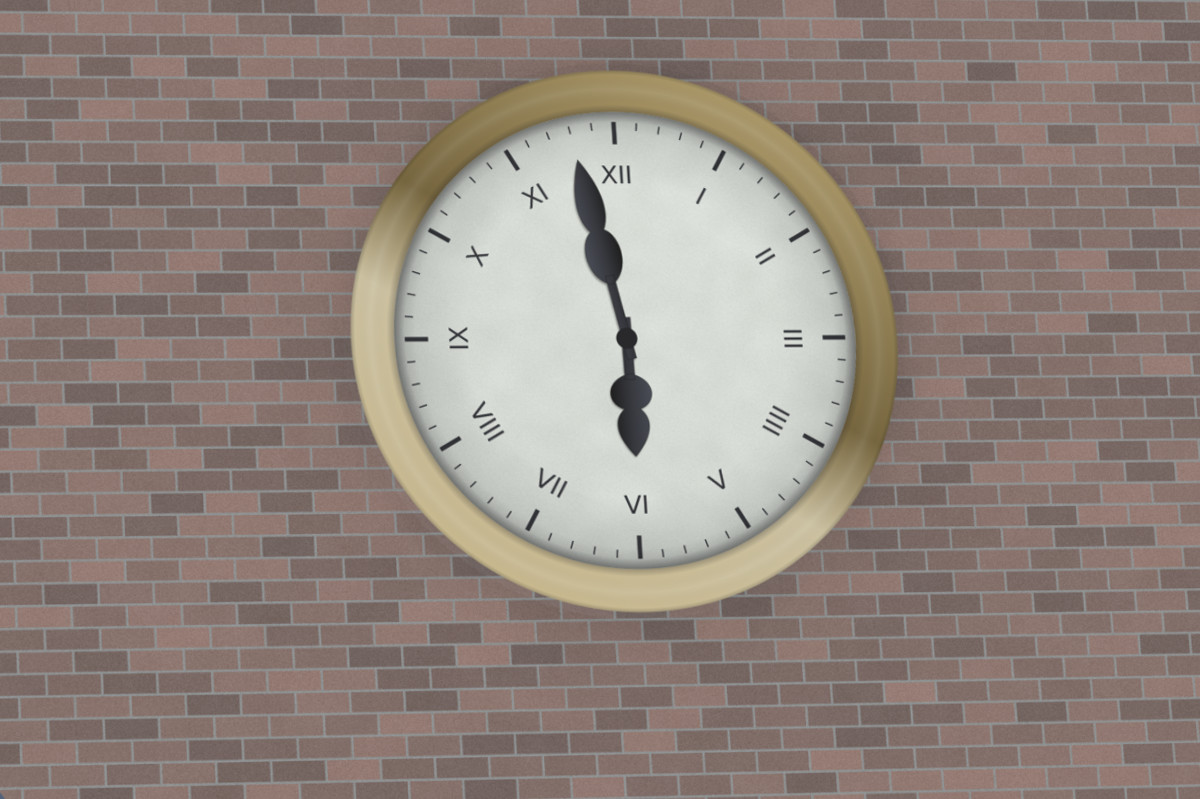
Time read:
5 h 58 min
